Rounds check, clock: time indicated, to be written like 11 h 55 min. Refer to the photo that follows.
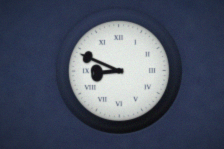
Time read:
8 h 49 min
